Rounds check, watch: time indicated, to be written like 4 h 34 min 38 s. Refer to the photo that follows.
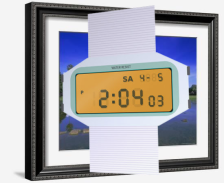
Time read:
2 h 04 min 03 s
